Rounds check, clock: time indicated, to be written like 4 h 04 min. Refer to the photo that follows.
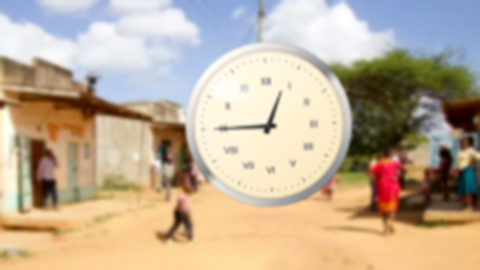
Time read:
12 h 45 min
